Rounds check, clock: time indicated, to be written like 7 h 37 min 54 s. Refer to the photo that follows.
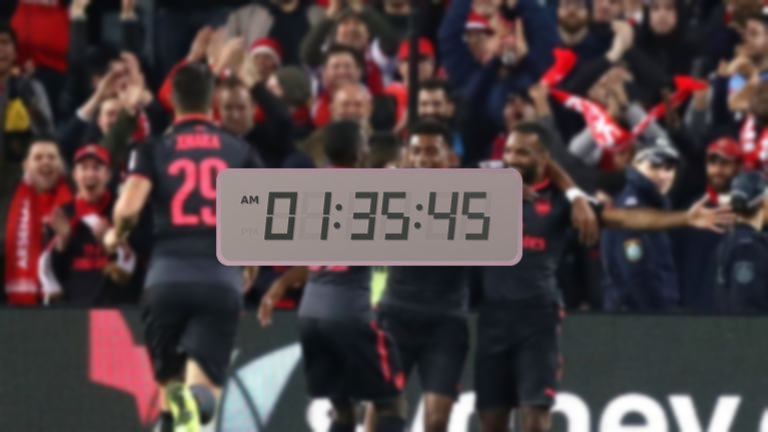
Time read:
1 h 35 min 45 s
